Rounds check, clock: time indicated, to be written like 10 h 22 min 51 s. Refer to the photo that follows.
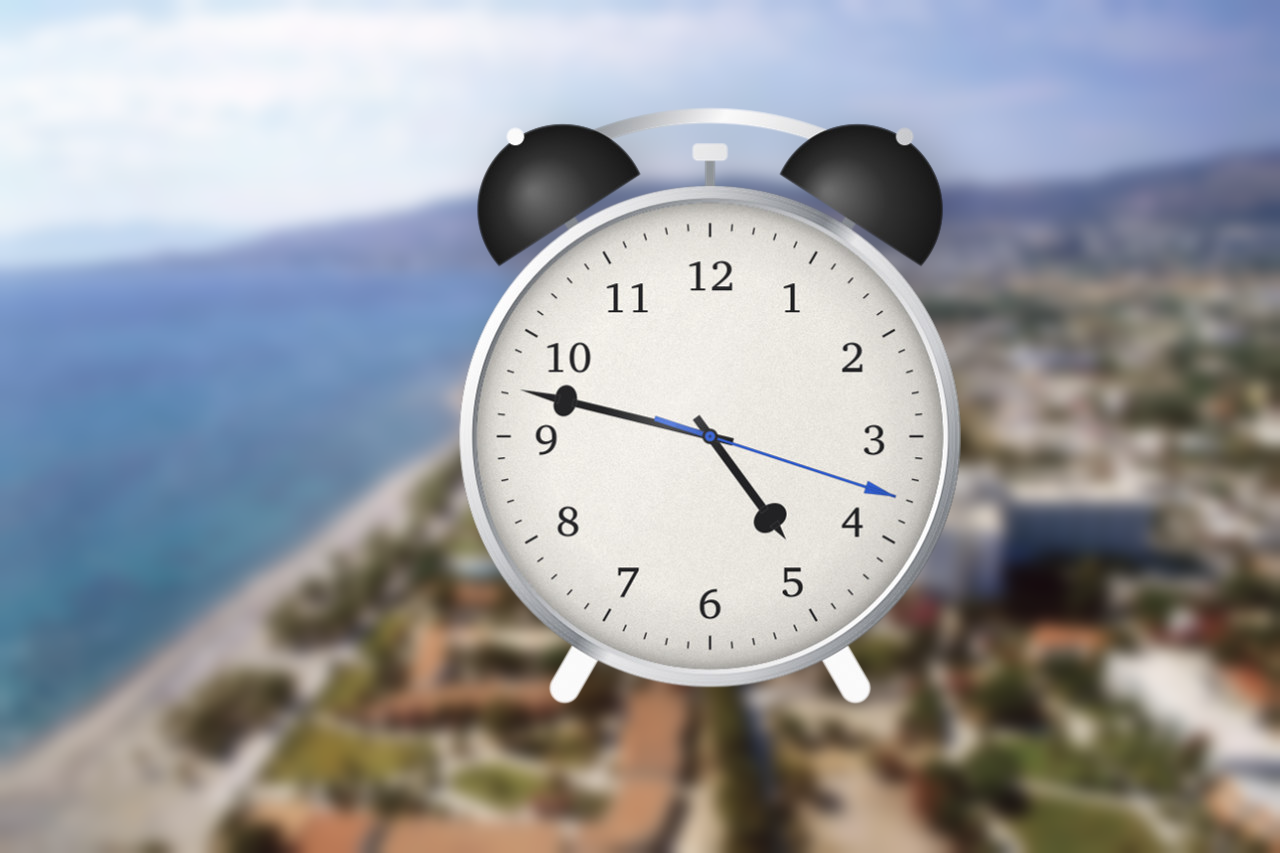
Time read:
4 h 47 min 18 s
